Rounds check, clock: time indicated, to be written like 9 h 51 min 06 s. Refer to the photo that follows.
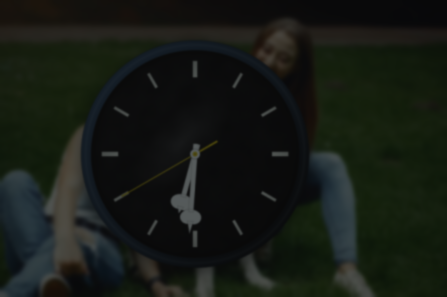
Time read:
6 h 30 min 40 s
